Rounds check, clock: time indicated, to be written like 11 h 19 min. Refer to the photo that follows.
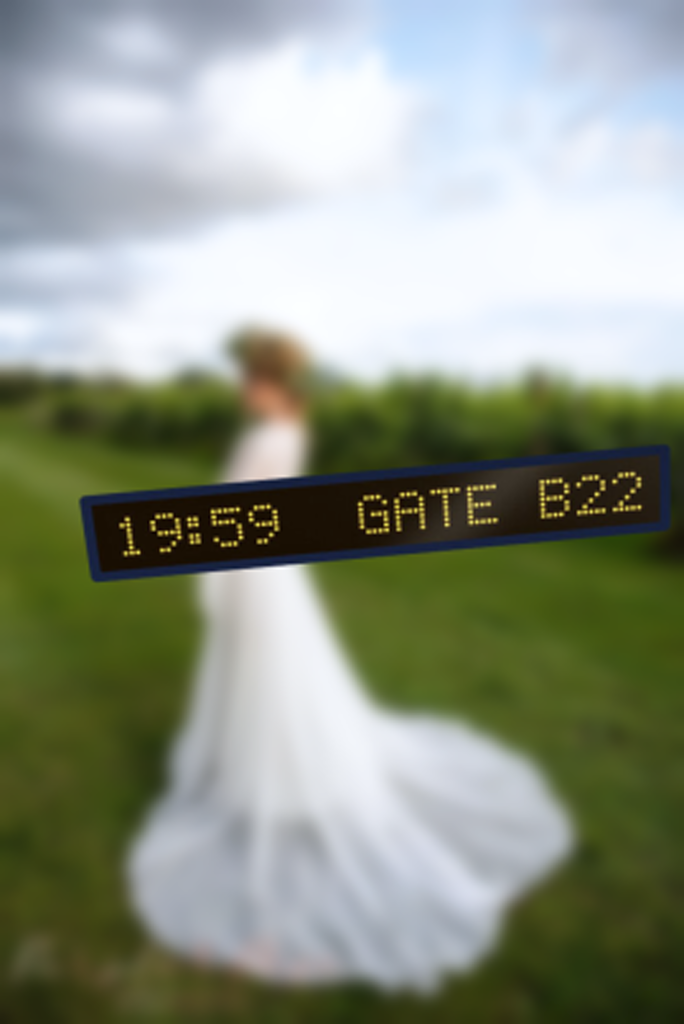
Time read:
19 h 59 min
